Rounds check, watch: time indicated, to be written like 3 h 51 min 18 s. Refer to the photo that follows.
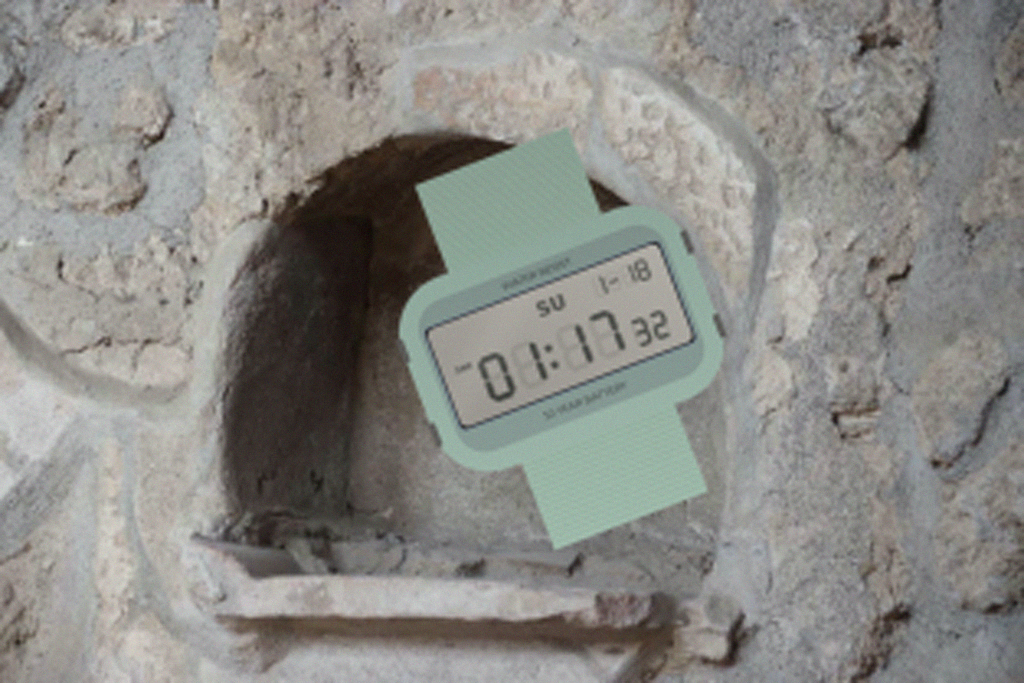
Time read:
1 h 17 min 32 s
